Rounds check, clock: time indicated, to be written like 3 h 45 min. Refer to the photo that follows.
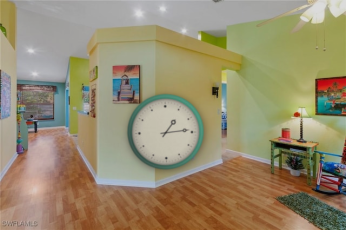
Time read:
1 h 14 min
